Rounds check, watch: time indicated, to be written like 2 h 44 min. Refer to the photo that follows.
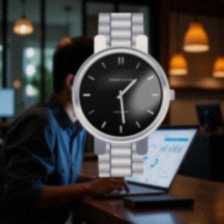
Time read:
1 h 29 min
